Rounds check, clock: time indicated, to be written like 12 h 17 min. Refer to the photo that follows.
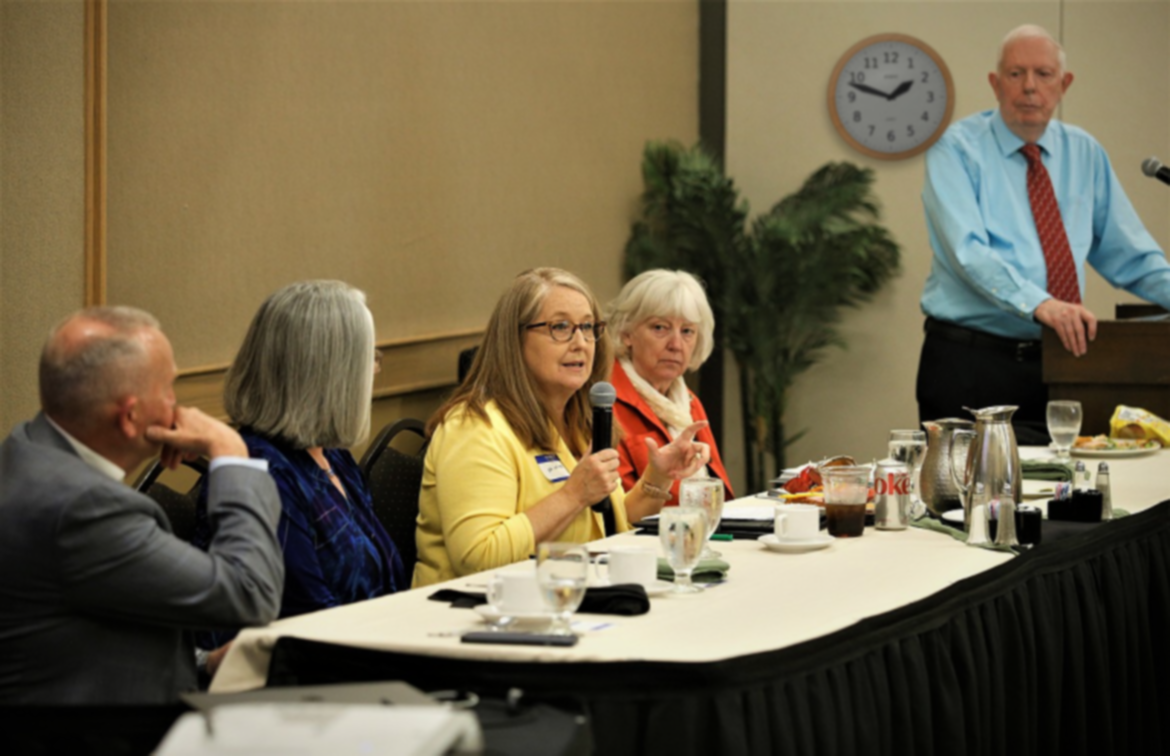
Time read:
1 h 48 min
